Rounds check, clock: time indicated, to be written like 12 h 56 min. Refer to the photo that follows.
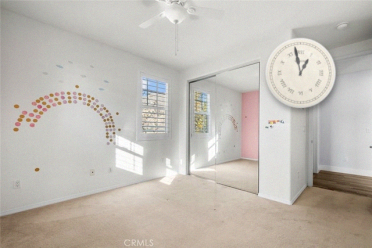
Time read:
12 h 58 min
